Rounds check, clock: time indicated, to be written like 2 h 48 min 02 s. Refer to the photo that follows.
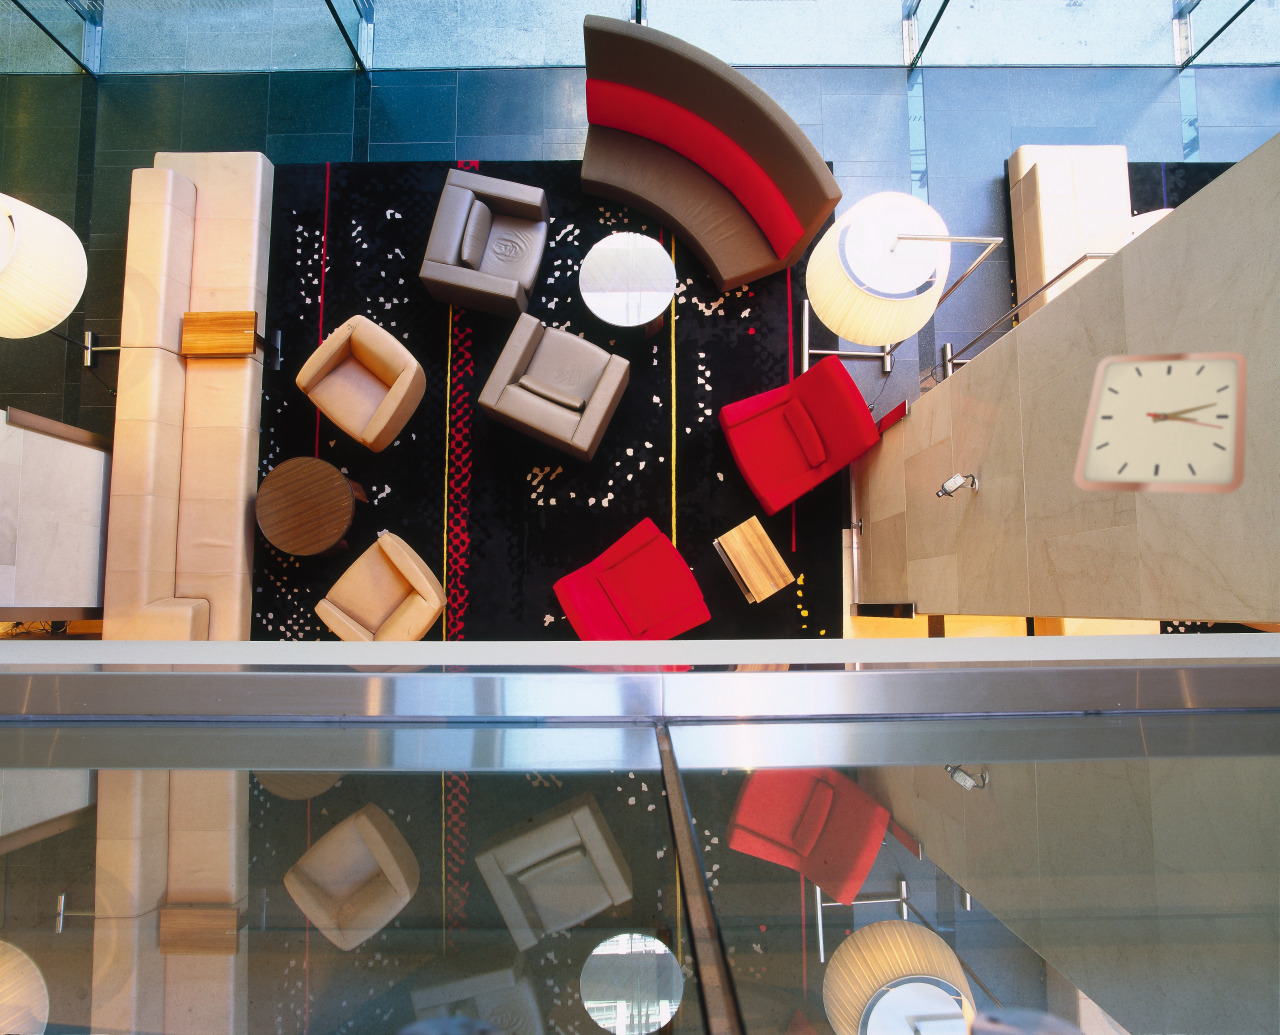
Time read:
3 h 12 min 17 s
